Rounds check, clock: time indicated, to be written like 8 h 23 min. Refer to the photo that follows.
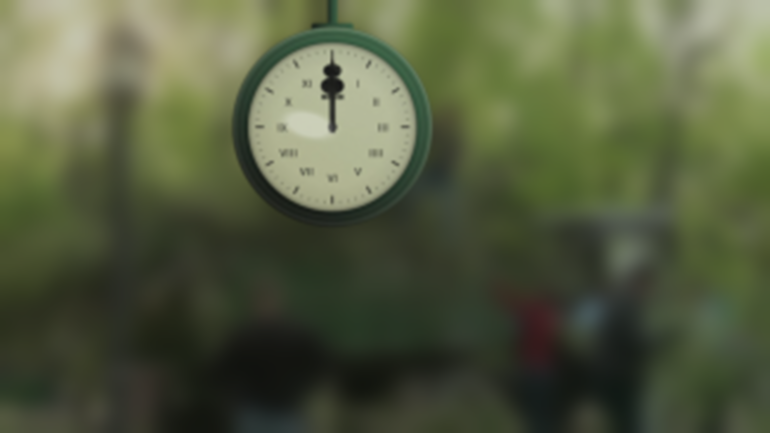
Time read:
12 h 00 min
